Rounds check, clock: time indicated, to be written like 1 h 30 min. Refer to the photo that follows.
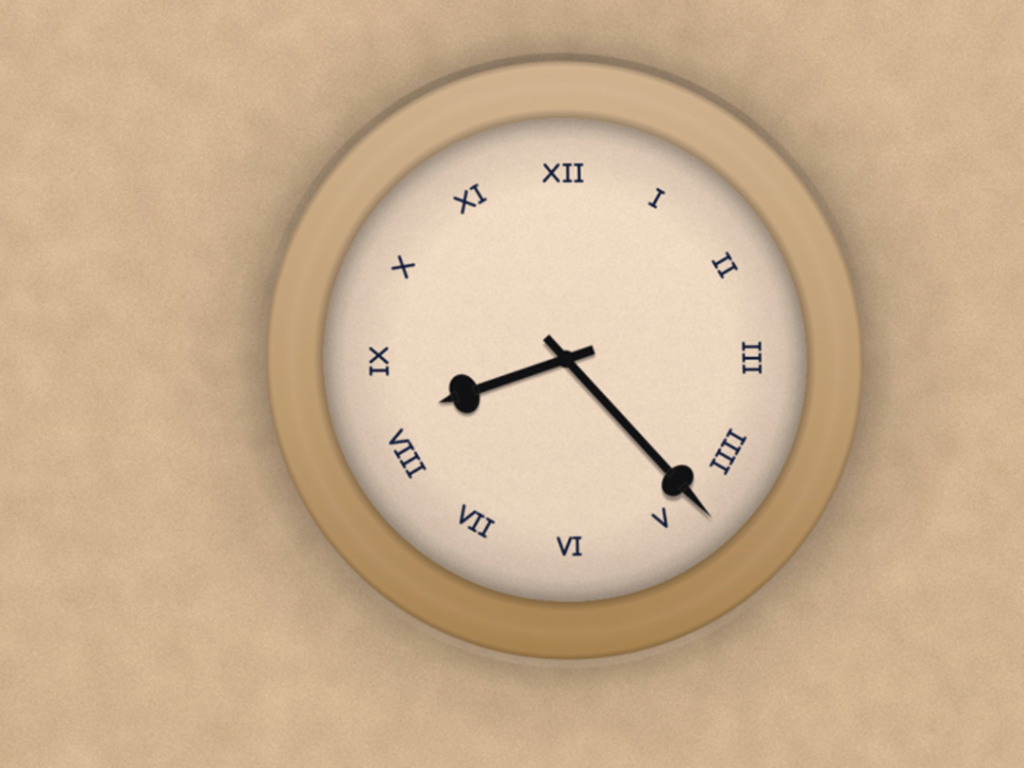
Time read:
8 h 23 min
